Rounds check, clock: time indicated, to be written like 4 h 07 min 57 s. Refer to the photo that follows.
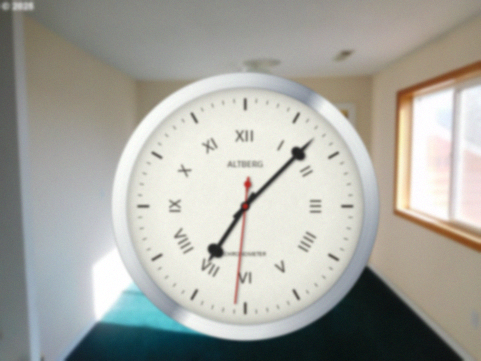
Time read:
7 h 07 min 31 s
